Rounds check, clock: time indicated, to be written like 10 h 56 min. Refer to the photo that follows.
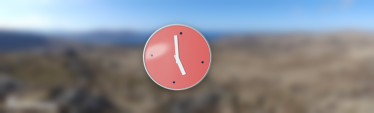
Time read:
4 h 58 min
